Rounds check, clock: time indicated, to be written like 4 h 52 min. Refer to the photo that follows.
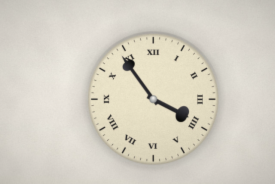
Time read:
3 h 54 min
